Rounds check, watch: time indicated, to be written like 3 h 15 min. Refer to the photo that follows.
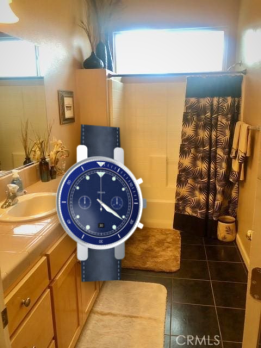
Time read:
4 h 21 min
